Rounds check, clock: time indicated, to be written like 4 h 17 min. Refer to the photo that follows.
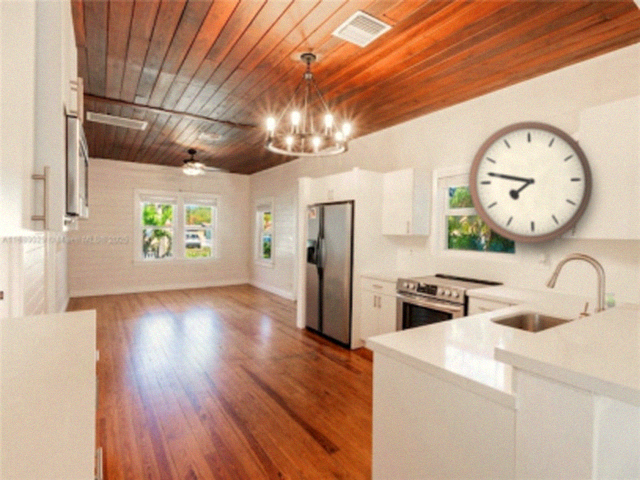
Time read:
7 h 47 min
